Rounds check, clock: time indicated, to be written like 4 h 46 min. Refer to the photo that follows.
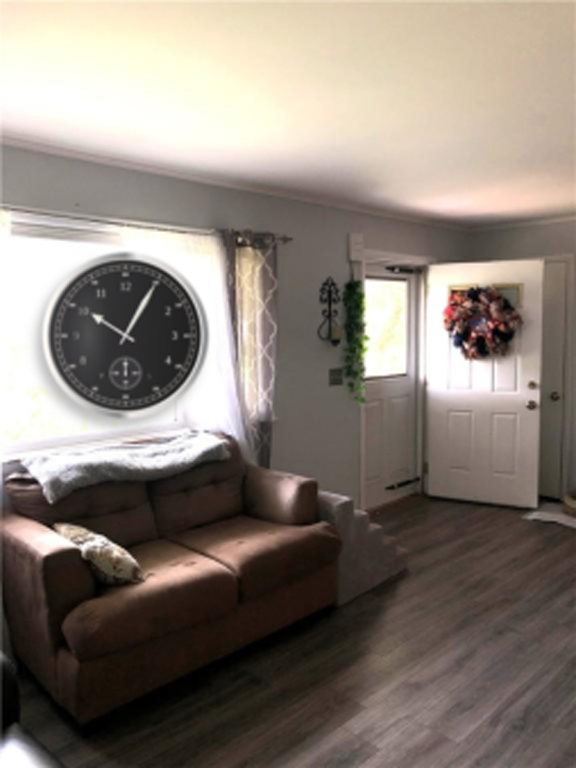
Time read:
10 h 05 min
